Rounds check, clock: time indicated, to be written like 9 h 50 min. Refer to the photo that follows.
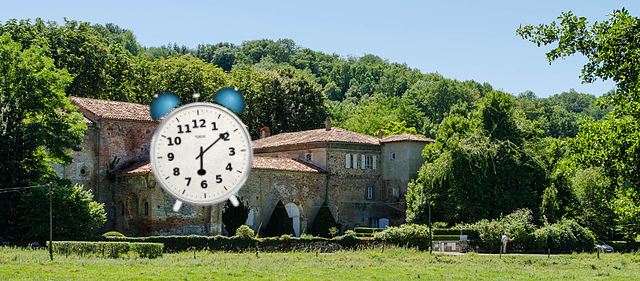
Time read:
6 h 09 min
